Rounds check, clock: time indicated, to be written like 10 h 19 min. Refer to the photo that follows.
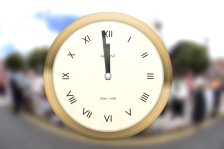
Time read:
11 h 59 min
